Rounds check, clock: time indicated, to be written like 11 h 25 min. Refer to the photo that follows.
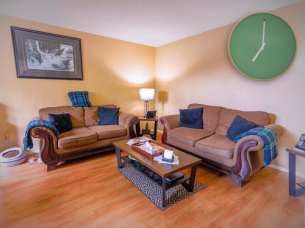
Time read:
7 h 00 min
